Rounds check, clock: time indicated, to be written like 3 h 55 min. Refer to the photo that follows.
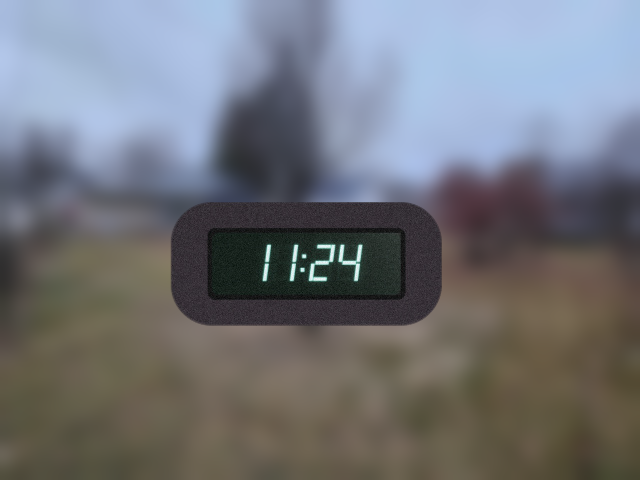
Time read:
11 h 24 min
